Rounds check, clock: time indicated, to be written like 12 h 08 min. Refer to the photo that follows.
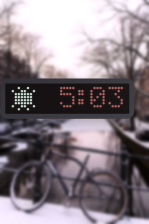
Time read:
5 h 03 min
